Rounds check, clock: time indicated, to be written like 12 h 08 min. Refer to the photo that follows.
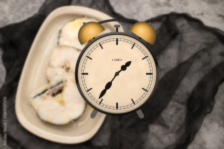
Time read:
1 h 36 min
